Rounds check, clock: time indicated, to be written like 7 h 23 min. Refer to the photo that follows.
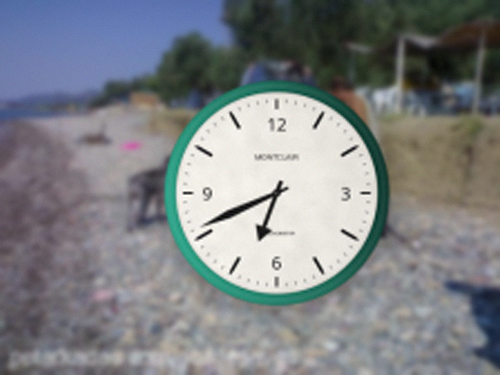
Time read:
6 h 41 min
